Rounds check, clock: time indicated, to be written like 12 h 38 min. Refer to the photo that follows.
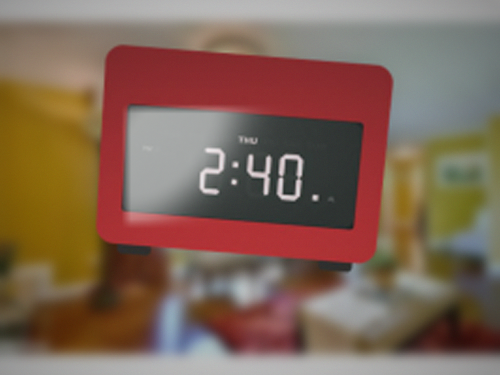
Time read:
2 h 40 min
